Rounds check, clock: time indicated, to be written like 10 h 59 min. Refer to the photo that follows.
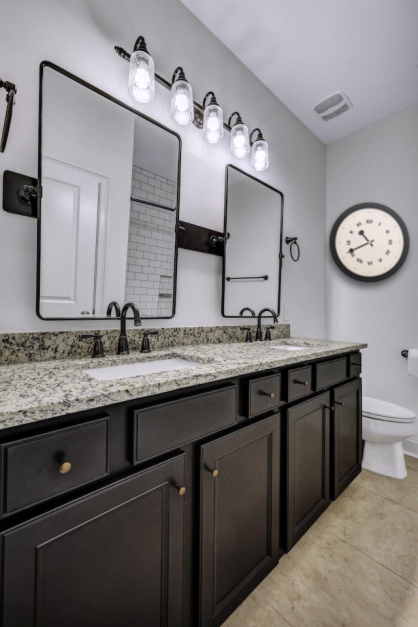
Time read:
10 h 41 min
